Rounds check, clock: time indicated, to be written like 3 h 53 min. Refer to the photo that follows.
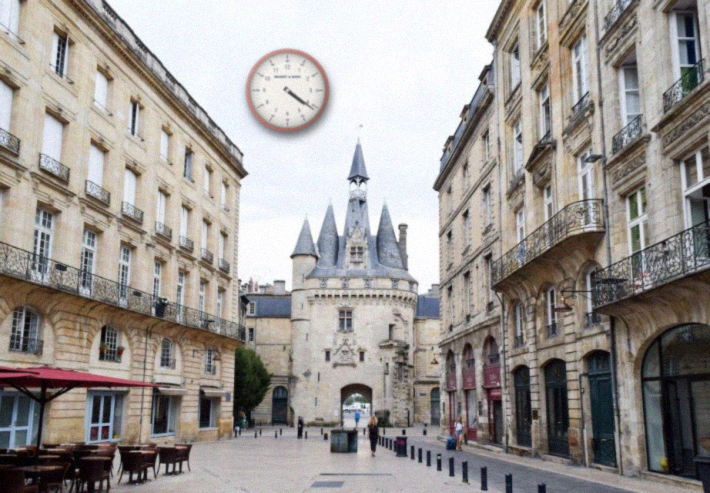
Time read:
4 h 21 min
